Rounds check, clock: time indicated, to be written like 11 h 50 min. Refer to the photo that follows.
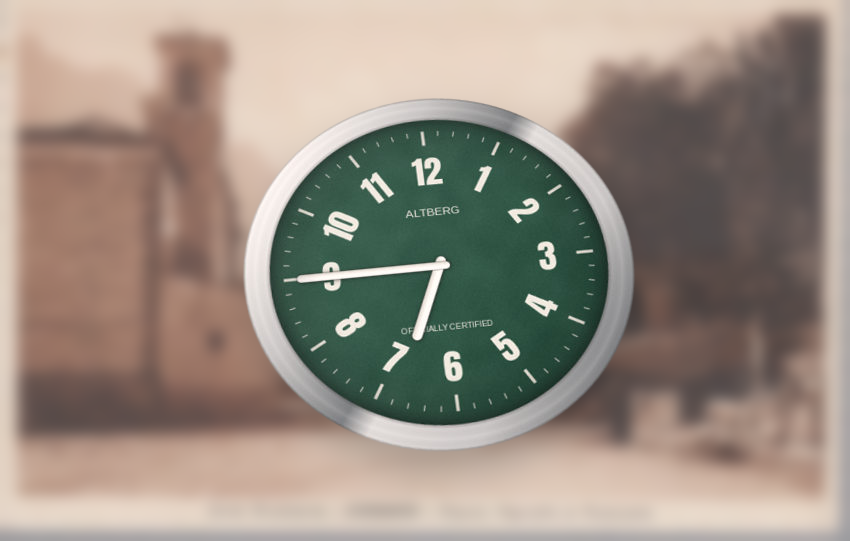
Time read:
6 h 45 min
